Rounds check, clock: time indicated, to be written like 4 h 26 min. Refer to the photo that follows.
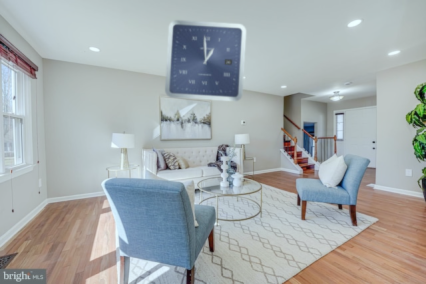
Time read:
12 h 59 min
